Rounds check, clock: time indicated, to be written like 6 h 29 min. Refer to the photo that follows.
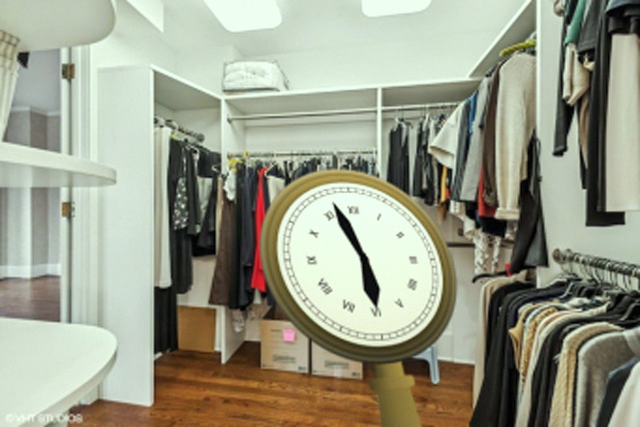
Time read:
5 h 57 min
